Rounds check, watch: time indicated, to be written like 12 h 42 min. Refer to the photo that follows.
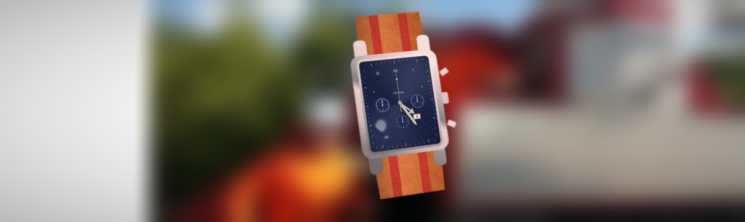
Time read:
4 h 25 min
